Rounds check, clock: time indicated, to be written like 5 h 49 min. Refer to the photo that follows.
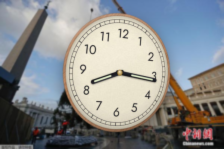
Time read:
8 h 16 min
